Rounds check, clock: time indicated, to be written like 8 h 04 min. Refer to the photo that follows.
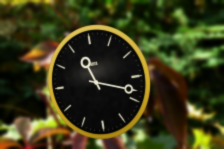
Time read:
11 h 18 min
